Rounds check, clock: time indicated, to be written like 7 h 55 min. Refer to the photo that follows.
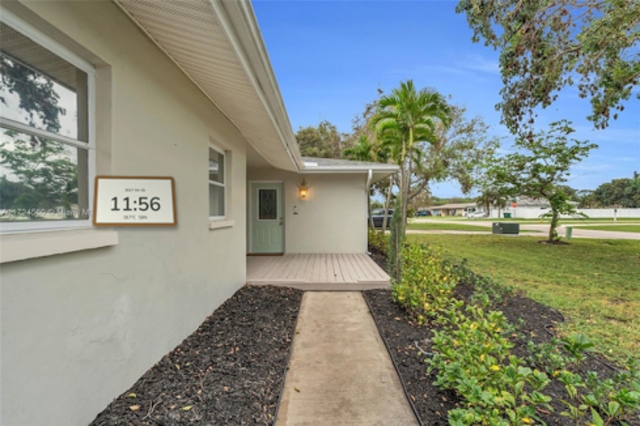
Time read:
11 h 56 min
